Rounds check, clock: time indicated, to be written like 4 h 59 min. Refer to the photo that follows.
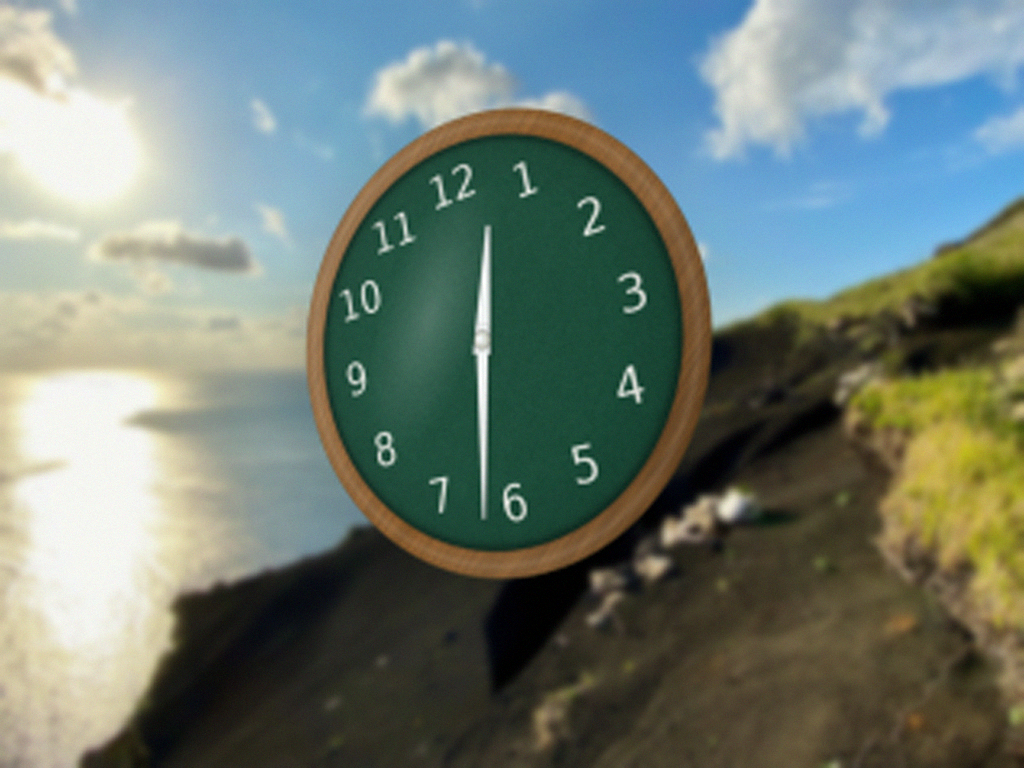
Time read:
12 h 32 min
